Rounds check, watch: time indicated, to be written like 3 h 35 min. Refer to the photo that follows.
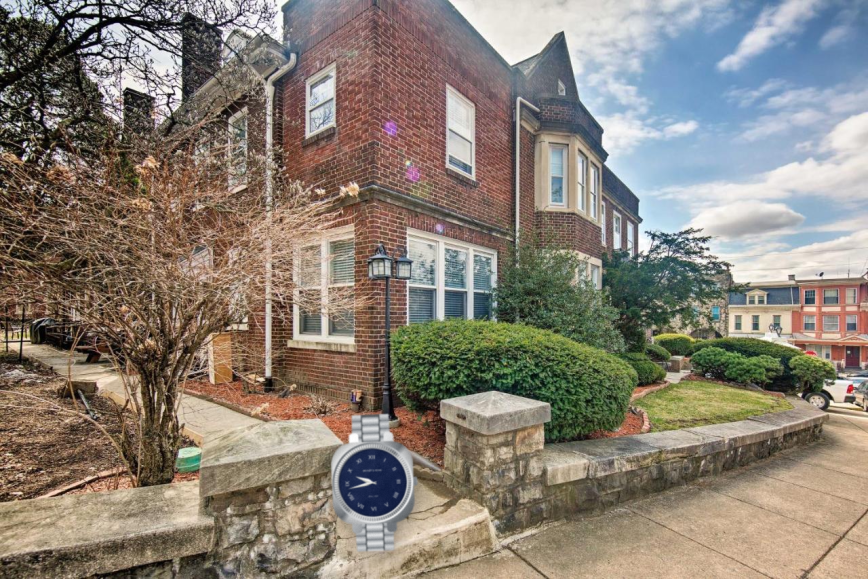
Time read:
9 h 43 min
